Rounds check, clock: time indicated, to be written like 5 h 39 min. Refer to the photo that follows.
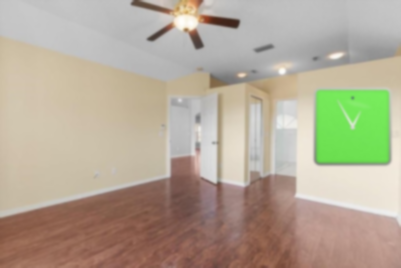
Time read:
12 h 55 min
